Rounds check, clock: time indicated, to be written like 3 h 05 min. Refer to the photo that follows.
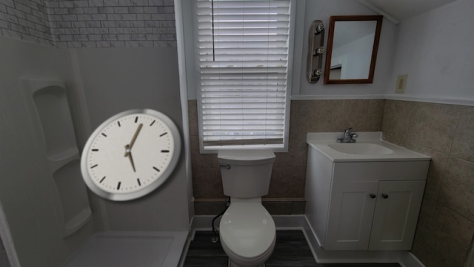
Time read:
5 h 02 min
